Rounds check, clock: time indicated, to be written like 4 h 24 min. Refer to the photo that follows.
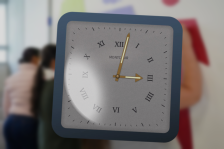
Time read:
3 h 02 min
